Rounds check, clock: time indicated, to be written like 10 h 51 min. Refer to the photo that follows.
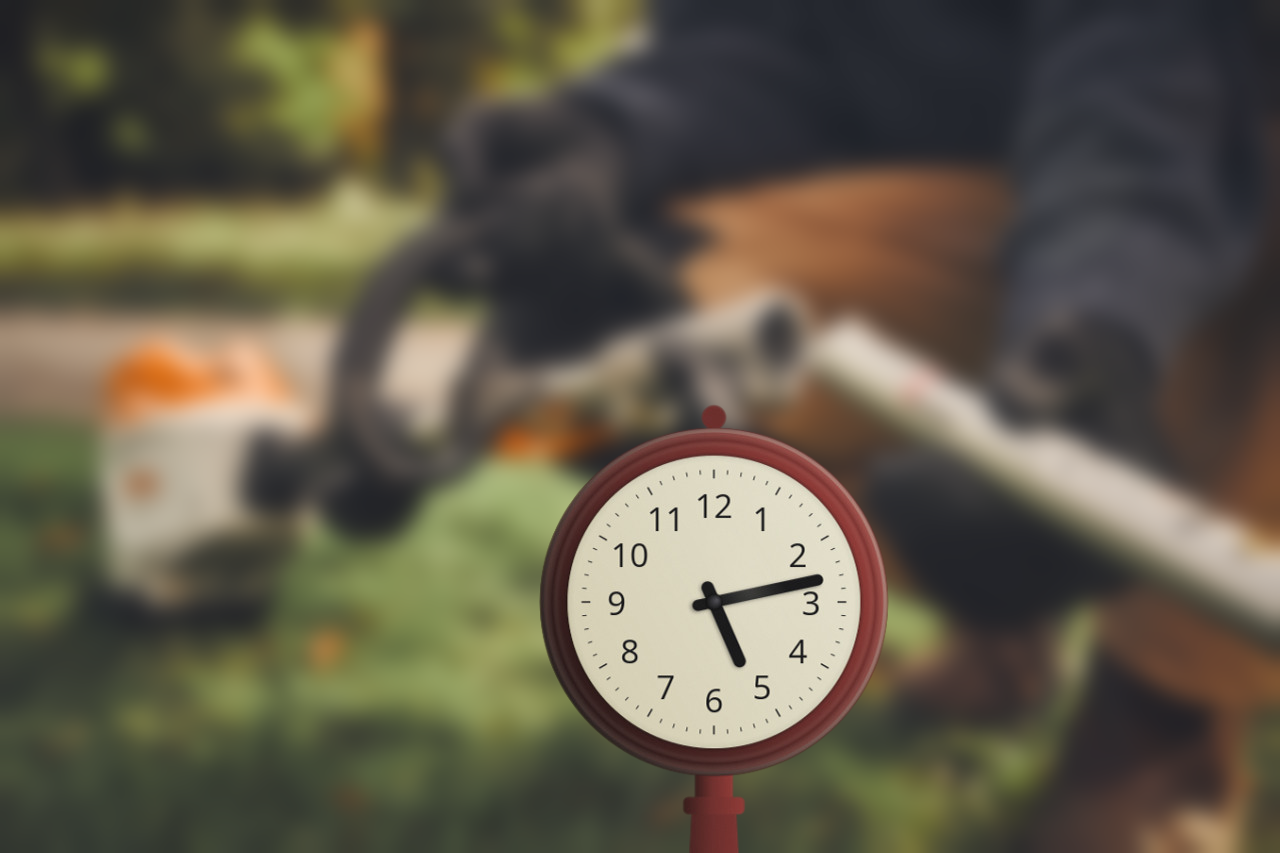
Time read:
5 h 13 min
